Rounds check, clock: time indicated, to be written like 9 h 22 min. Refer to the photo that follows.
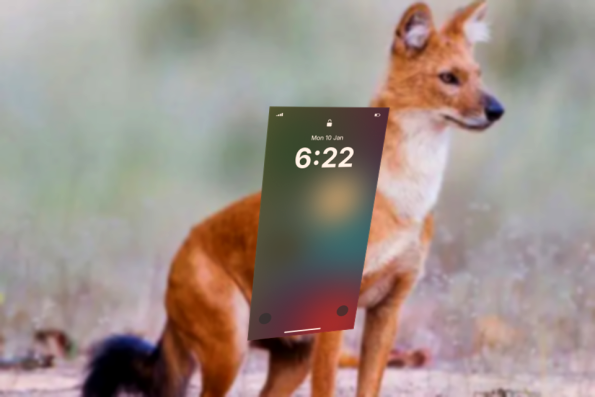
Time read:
6 h 22 min
